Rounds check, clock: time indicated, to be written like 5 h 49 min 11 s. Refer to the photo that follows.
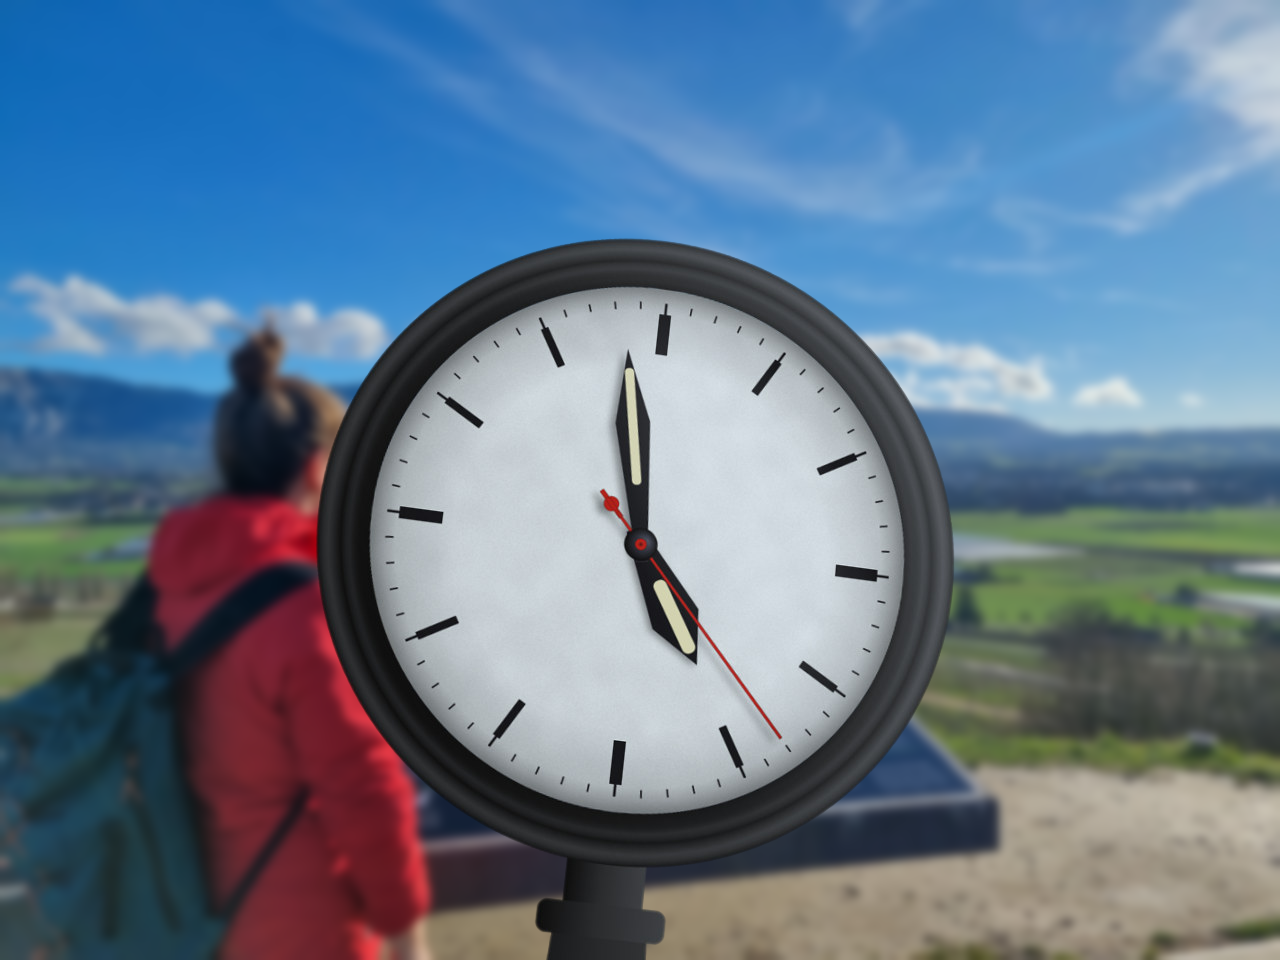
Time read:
4 h 58 min 23 s
